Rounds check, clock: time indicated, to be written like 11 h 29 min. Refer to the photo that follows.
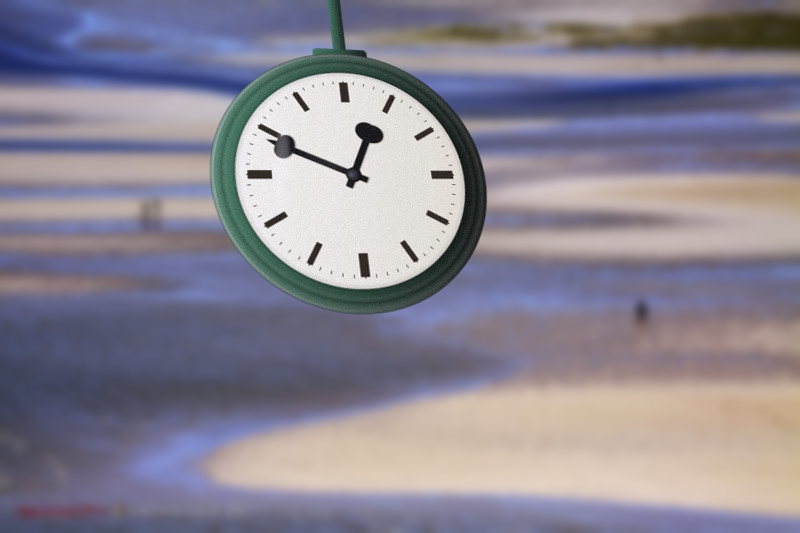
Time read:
12 h 49 min
